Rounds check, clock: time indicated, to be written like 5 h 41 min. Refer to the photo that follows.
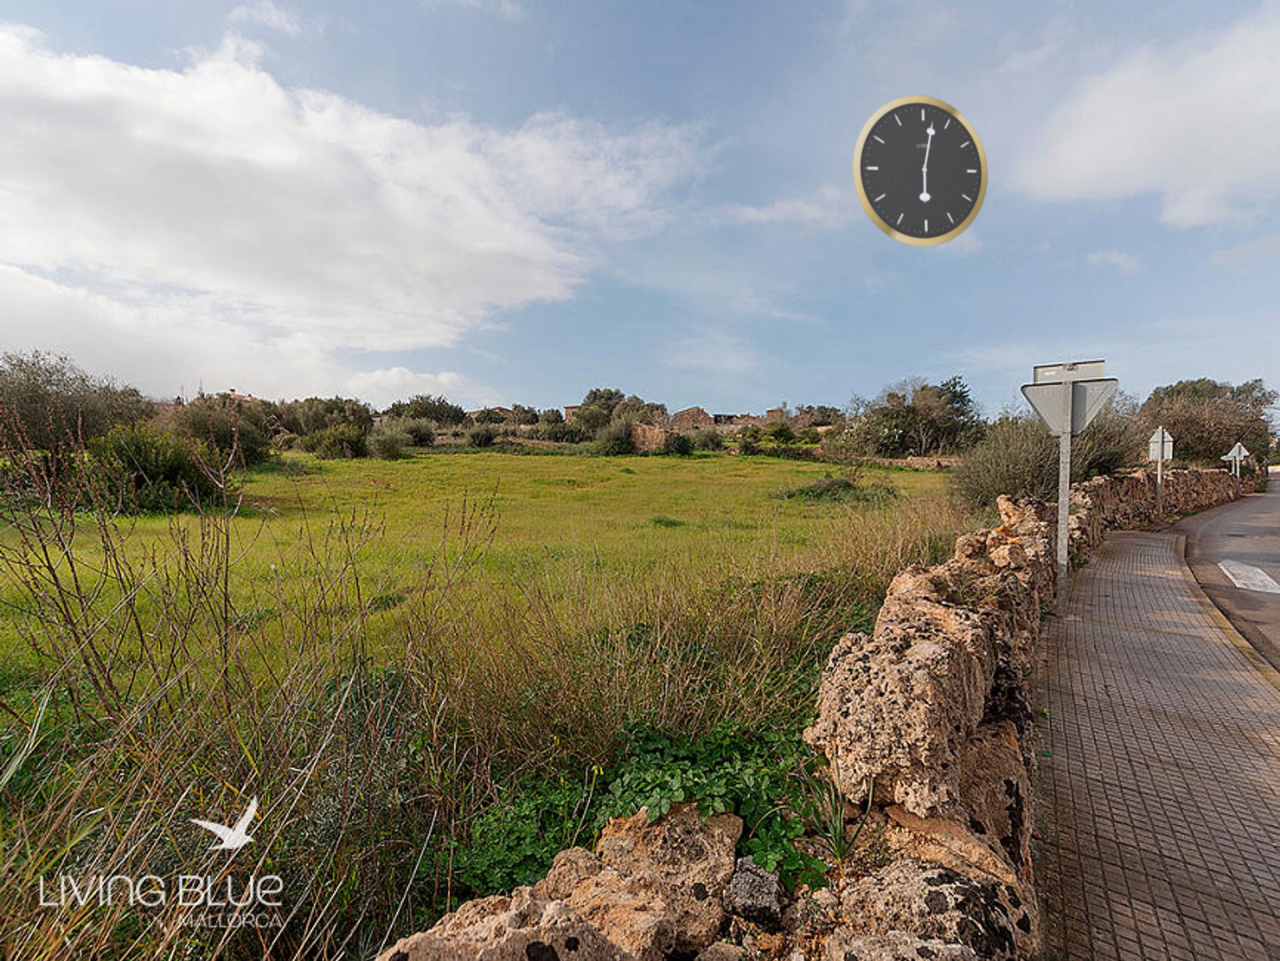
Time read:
6 h 02 min
